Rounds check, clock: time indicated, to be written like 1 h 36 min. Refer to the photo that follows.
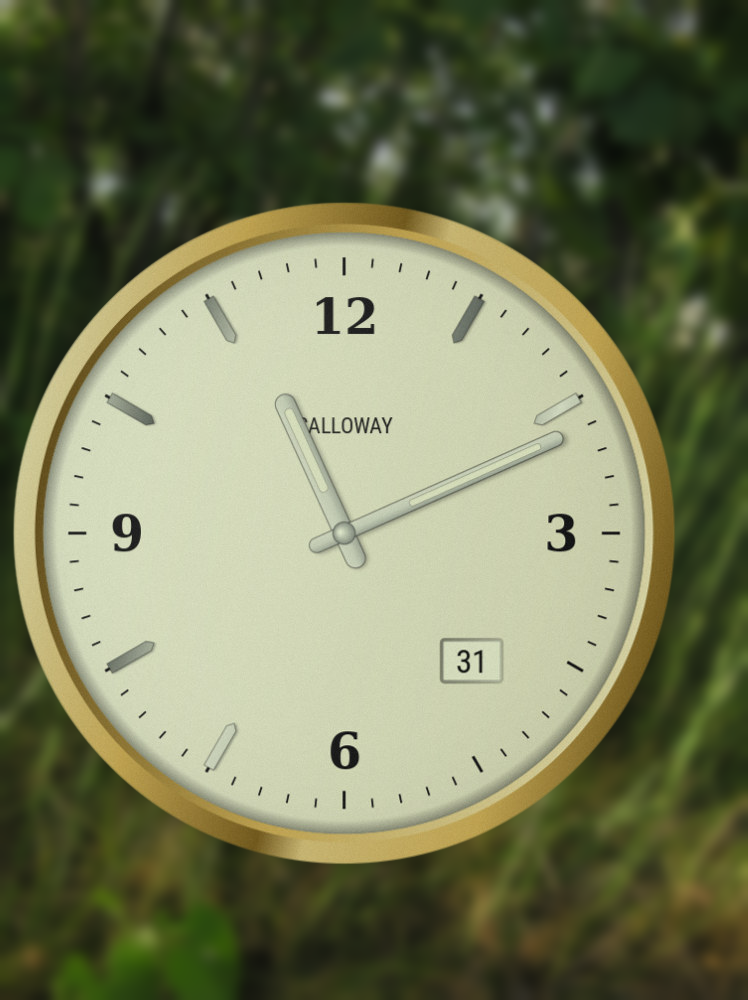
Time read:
11 h 11 min
